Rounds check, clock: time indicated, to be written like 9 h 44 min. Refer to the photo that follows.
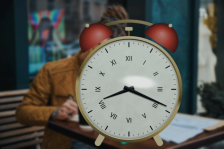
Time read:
8 h 19 min
